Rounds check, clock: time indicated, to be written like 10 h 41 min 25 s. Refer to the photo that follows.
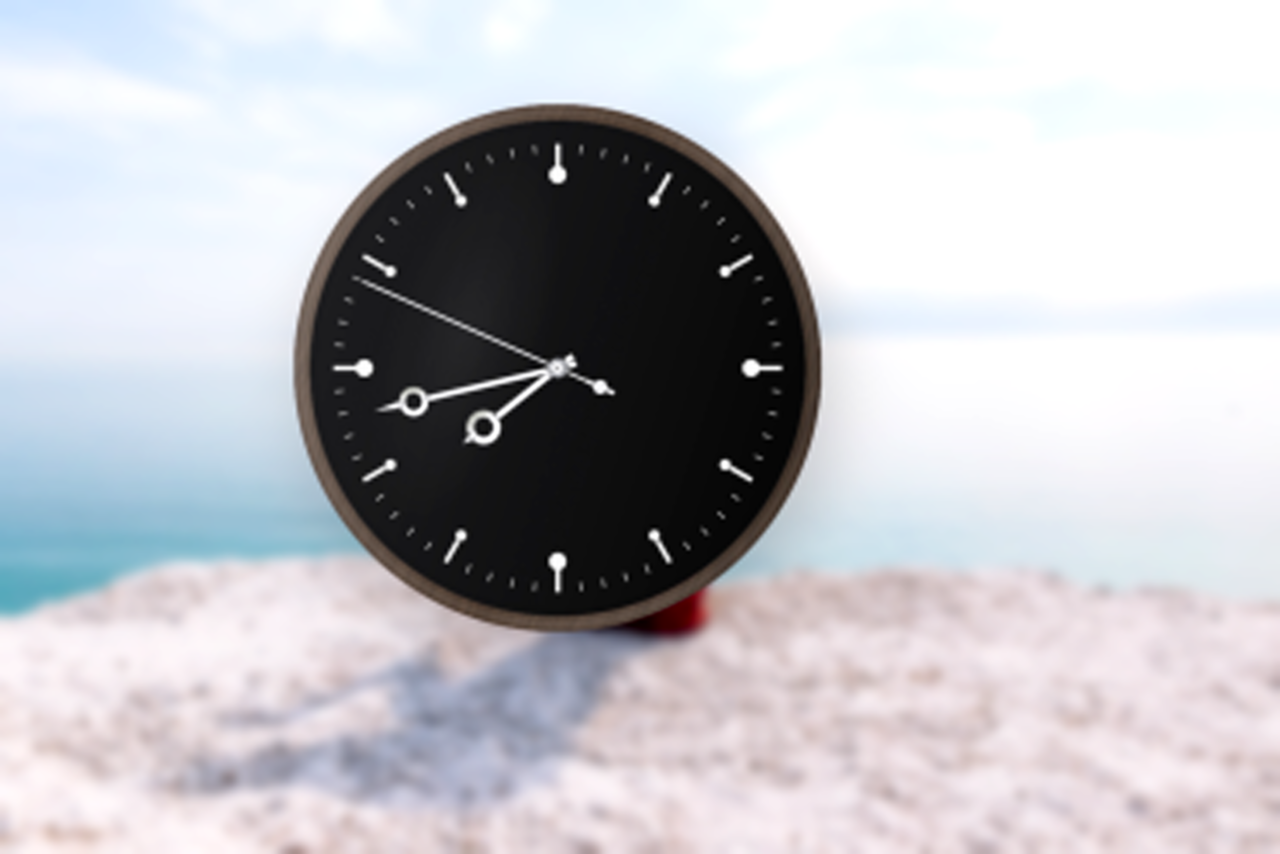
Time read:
7 h 42 min 49 s
